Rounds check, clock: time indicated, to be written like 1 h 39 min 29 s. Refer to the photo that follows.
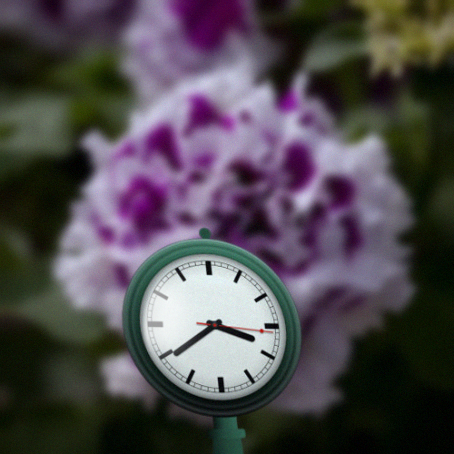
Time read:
3 h 39 min 16 s
